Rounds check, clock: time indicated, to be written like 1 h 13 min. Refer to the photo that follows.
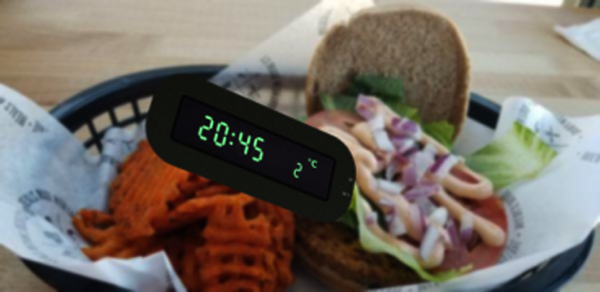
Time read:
20 h 45 min
